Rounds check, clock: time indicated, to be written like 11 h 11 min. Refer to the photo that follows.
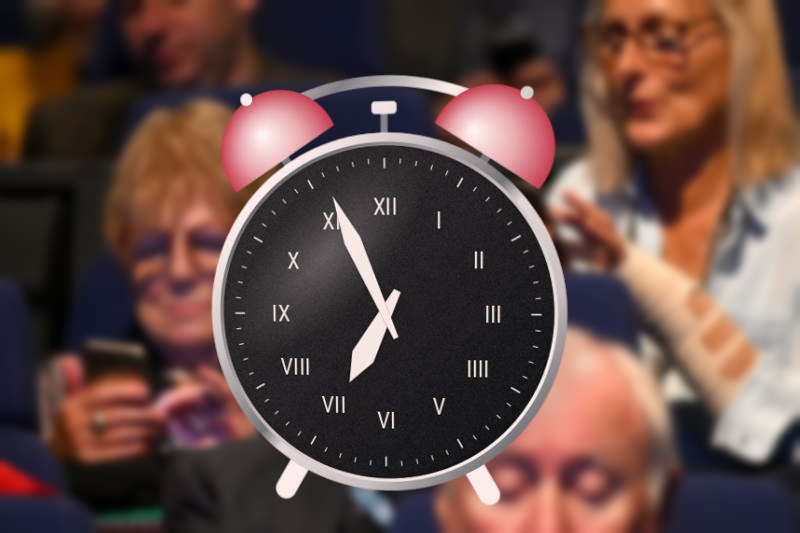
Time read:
6 h 56 min
